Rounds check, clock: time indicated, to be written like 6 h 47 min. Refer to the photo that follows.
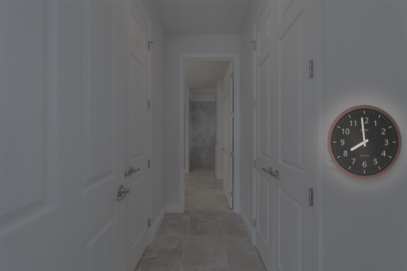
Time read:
7 h 59 min
